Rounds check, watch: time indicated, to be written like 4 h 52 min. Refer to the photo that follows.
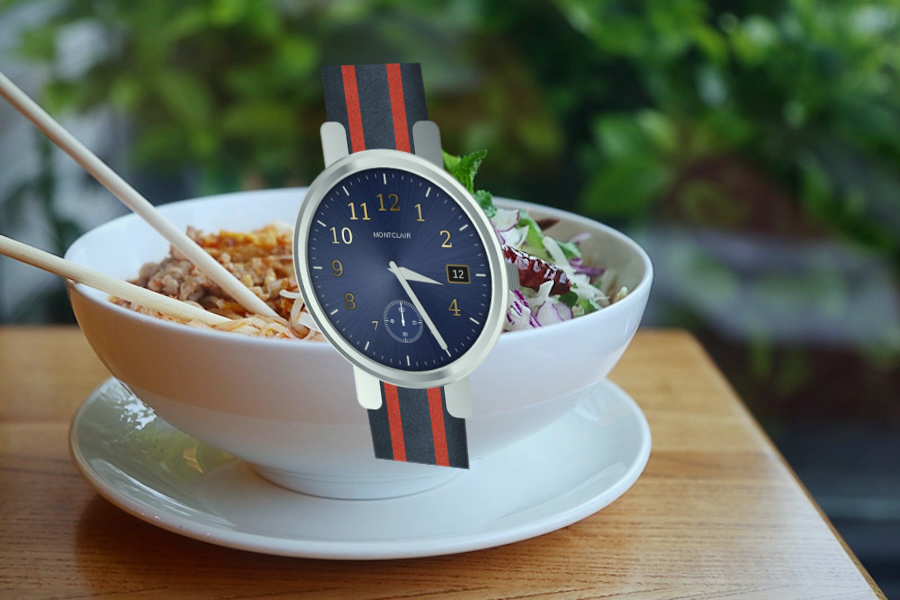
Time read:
3 h 25 min
